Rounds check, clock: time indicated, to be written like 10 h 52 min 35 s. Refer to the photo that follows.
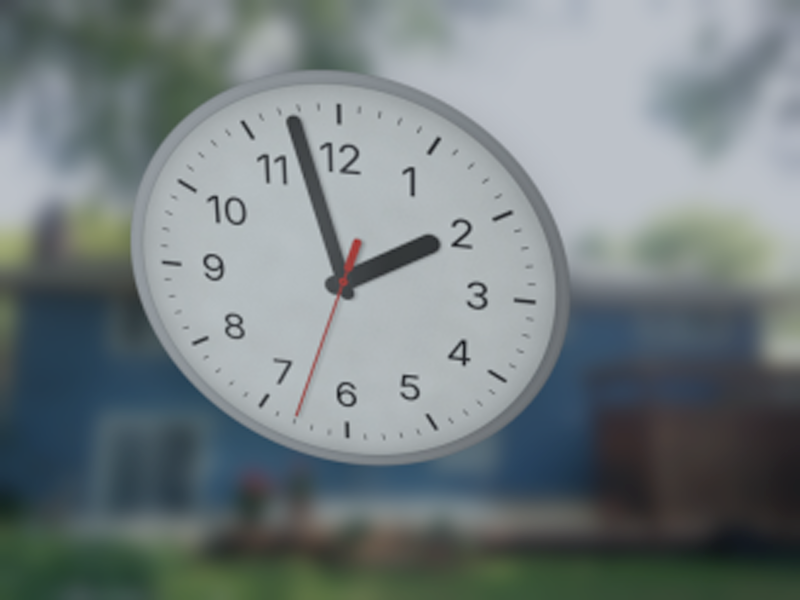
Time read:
1 h 57 min 33 s
